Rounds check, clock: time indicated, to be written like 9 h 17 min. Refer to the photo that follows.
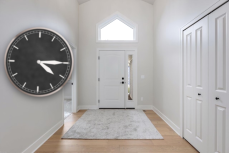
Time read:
4 h 15 min
